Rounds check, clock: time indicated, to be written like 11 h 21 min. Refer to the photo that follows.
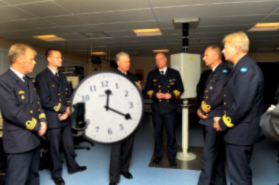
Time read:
12 h 20 min
